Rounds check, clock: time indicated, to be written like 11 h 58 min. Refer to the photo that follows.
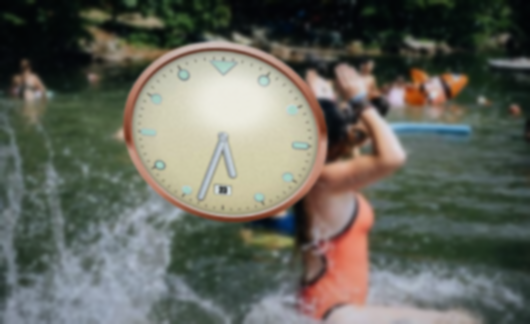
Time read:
5 h 33 min
